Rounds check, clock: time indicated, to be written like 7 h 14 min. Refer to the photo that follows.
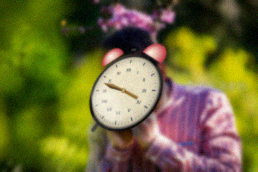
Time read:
3 h 48 min
